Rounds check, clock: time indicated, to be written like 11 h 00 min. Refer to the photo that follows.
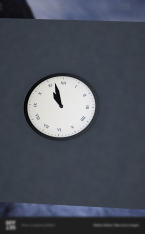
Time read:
10 h 57 min
